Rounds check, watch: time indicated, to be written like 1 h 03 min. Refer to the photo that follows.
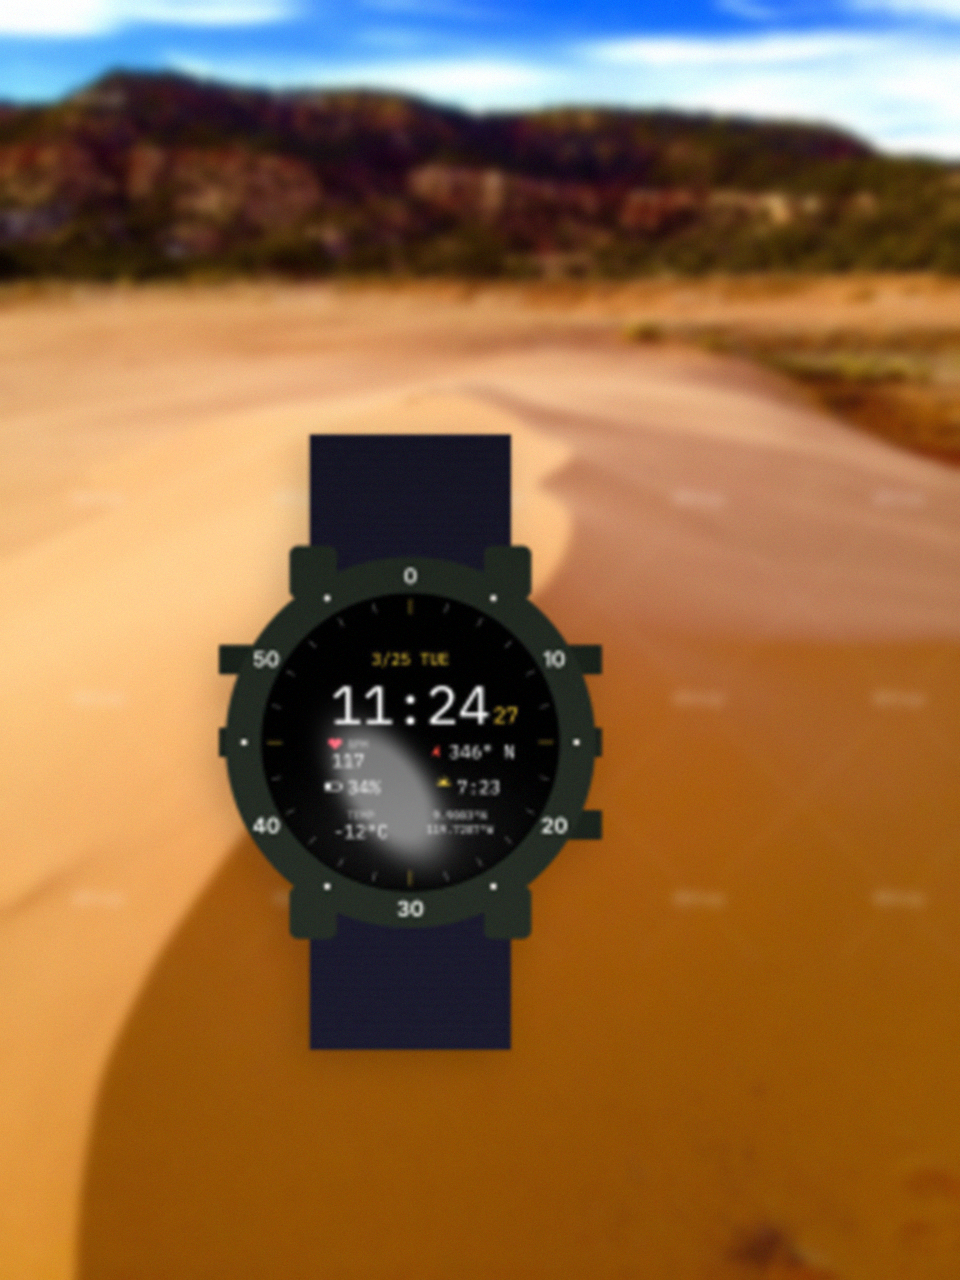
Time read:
11 h 24 min
